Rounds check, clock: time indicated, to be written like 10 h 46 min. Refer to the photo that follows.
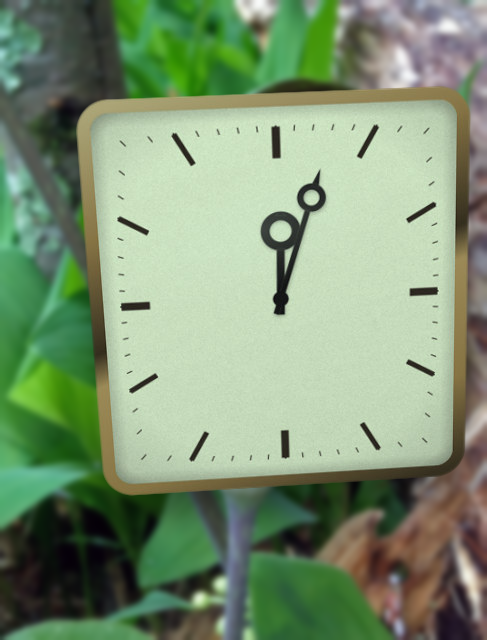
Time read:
12 h 03 min
